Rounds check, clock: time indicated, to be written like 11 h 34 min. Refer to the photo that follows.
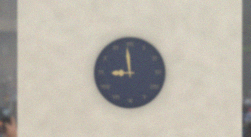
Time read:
8 h 59 min
